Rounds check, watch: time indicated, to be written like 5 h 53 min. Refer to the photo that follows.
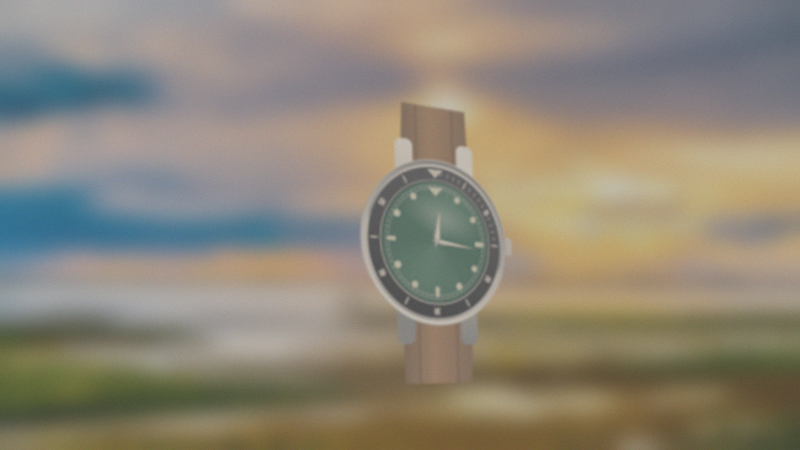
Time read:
12 h 16 min
